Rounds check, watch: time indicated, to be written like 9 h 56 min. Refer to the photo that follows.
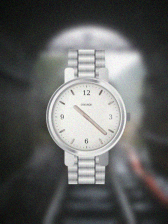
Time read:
10 h 22 min
